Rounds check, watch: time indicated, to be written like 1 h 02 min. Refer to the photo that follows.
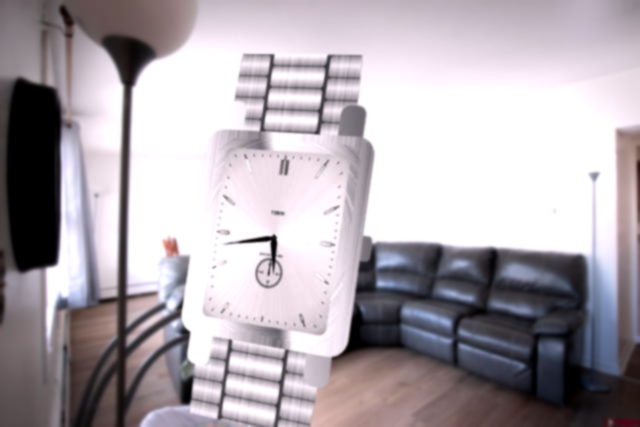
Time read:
5 h 43 min
